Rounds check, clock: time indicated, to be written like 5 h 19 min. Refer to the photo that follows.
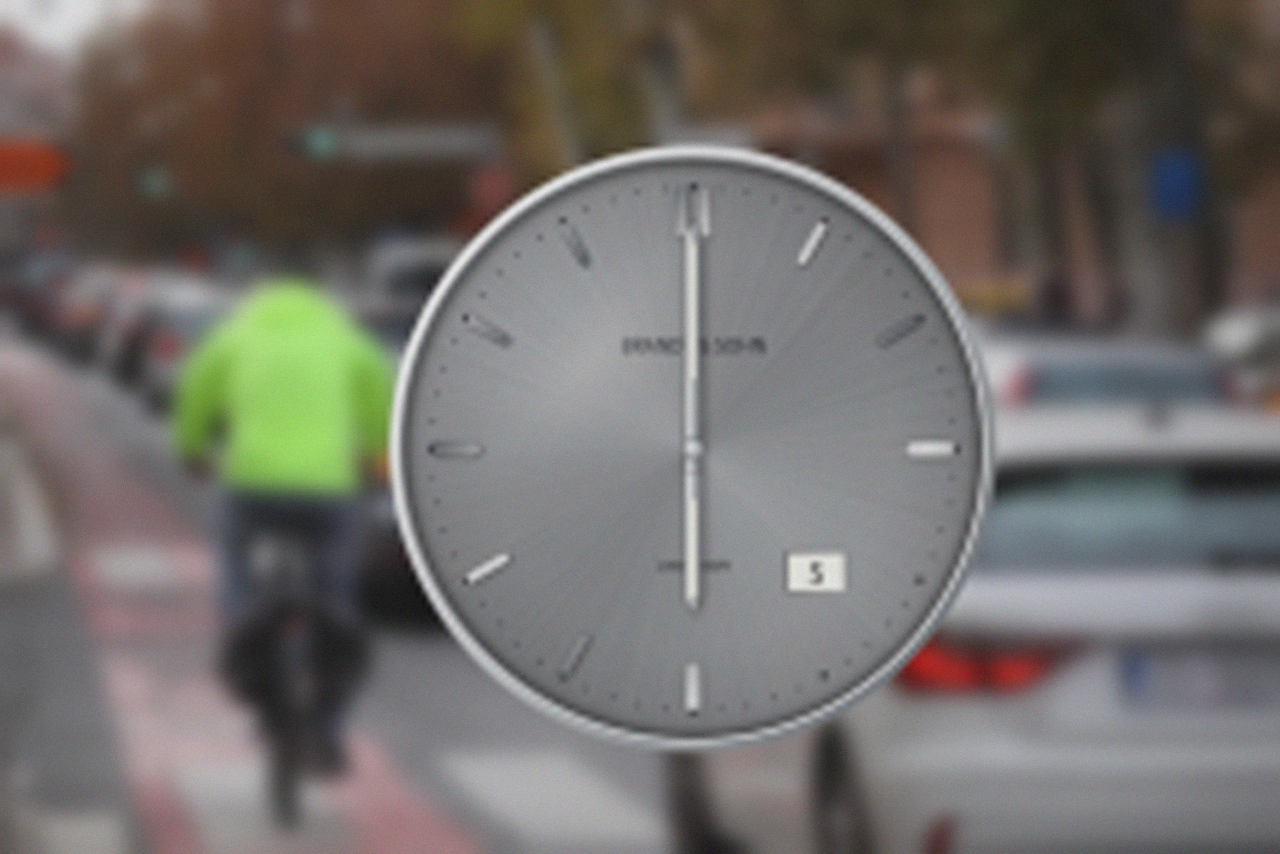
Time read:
6 h 00 min
